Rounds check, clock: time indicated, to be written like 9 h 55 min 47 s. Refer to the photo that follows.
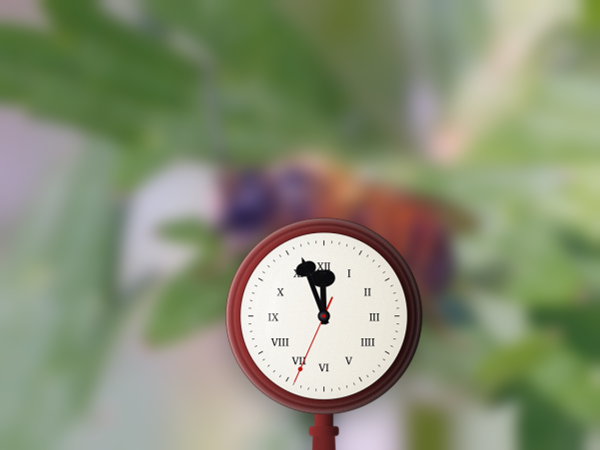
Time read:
11 h 56 min 34 s
